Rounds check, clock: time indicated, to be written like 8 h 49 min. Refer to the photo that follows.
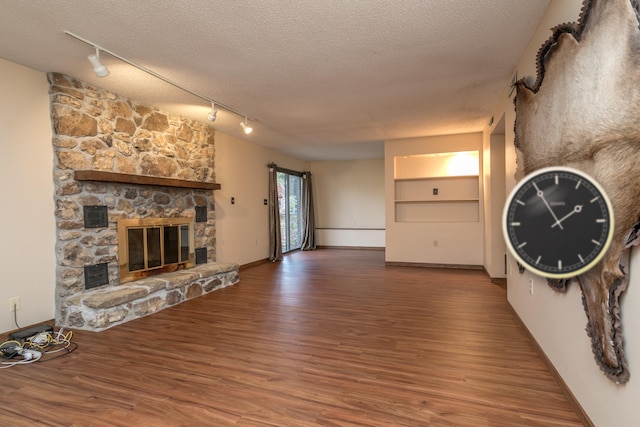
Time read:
1 h 55 min
